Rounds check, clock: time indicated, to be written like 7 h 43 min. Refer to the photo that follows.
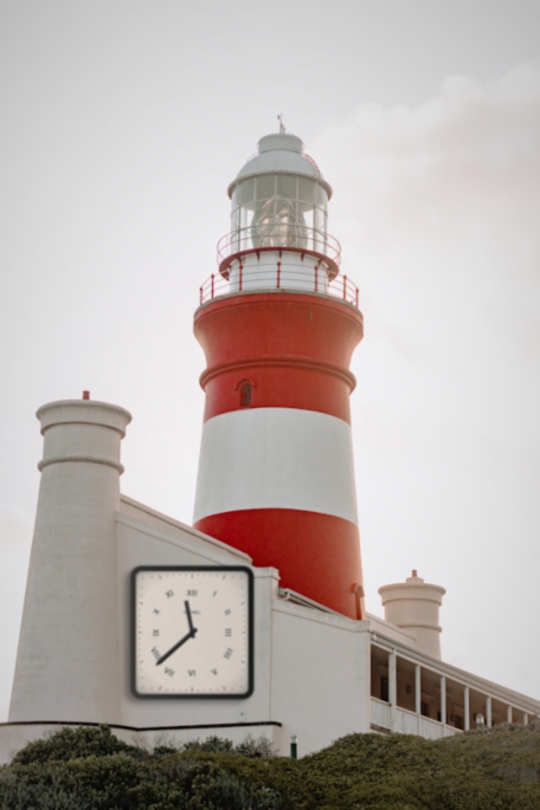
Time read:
11 h 38 min
